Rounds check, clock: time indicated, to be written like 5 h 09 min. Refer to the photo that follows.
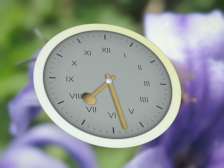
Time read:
7 h 28 min
